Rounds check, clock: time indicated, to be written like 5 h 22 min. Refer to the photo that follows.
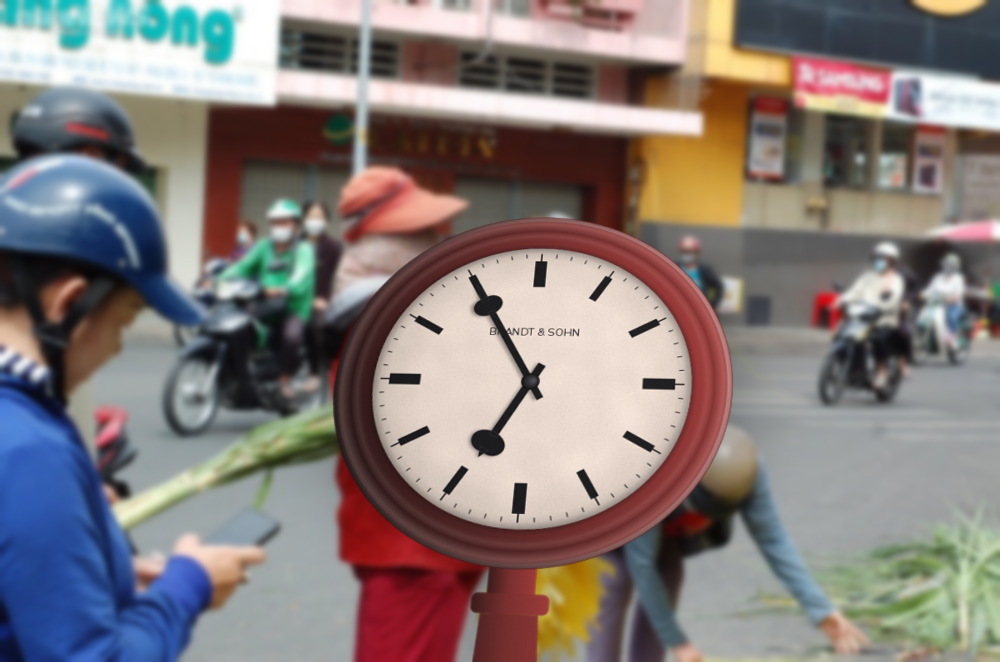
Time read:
6 h 55 min
